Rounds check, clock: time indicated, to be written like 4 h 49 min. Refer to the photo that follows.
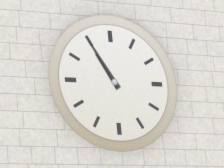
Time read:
10 h 55 min
